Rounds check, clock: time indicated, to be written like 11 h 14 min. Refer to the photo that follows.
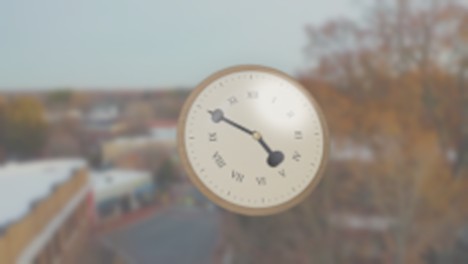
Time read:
4 h 50 min
